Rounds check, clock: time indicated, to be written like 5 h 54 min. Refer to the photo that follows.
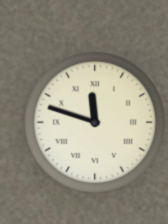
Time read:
11 h 48 min
